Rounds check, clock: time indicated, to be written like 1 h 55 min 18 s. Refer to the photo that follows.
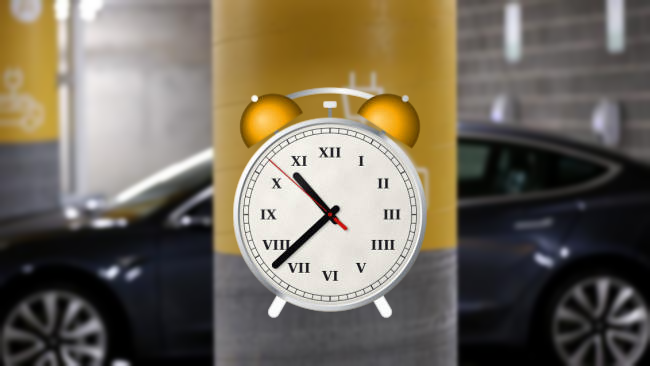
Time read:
10 h 37 min 52 s
